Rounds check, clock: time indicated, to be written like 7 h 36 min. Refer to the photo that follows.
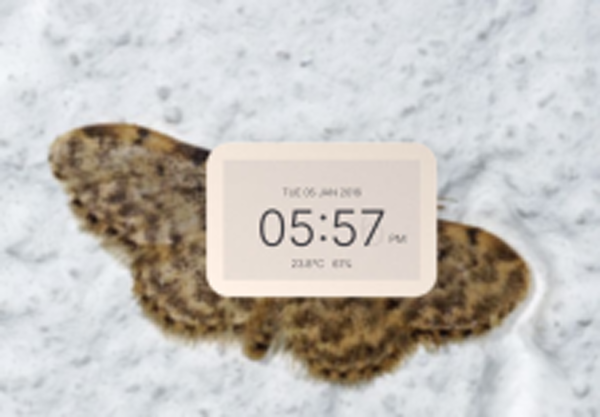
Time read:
5 h 57 min
